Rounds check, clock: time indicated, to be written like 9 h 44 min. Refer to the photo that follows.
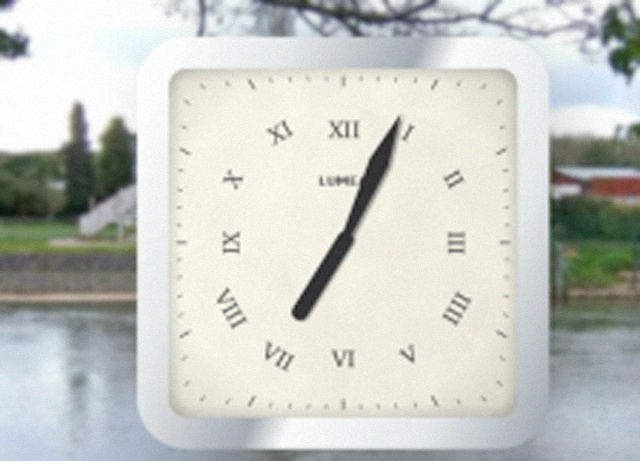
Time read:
7 h 04 min
